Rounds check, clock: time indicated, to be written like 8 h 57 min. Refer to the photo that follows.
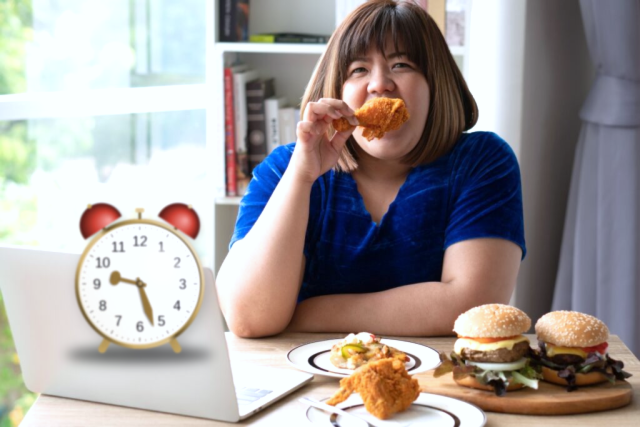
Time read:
9 h 27 min
